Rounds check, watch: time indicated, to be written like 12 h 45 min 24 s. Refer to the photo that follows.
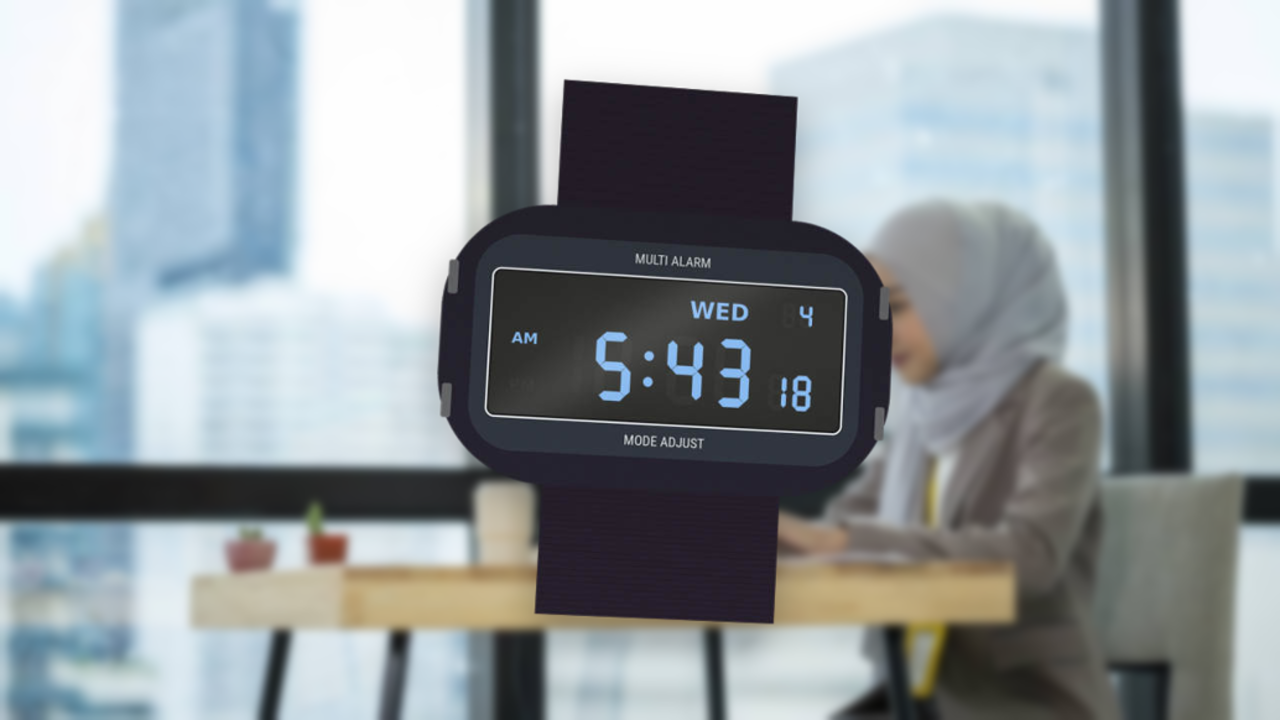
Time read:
5 h 43 min 18 s
